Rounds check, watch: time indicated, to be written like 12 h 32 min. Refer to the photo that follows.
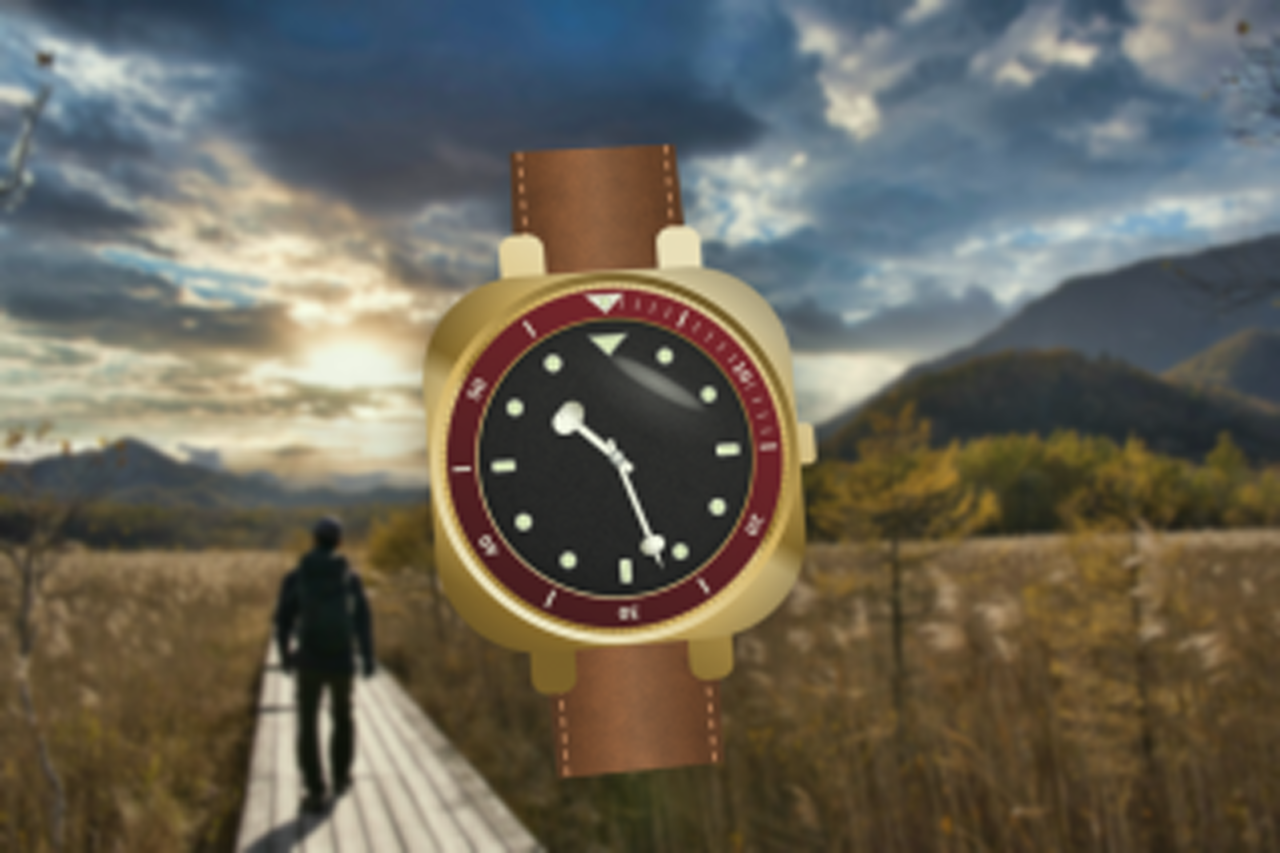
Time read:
10 h 27 min
